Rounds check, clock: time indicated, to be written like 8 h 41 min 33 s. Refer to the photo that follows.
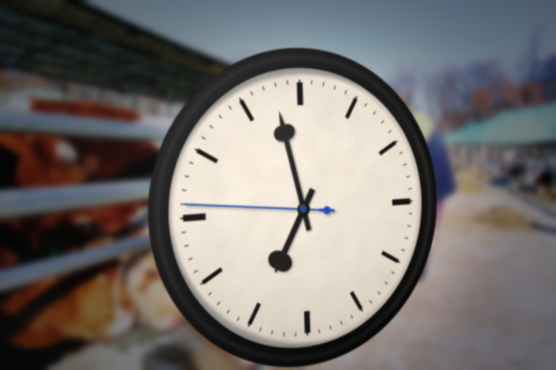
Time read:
6 h 57 min 46 s
